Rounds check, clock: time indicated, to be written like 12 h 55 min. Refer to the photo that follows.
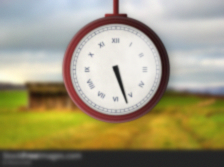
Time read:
5 h 27 min
